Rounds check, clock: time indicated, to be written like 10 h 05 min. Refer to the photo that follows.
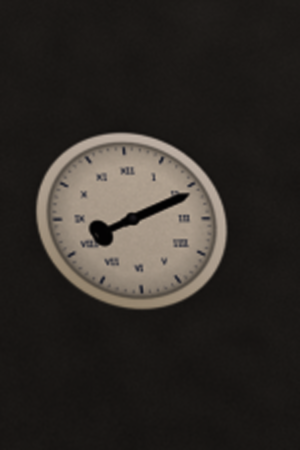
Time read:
8 h 11 min
